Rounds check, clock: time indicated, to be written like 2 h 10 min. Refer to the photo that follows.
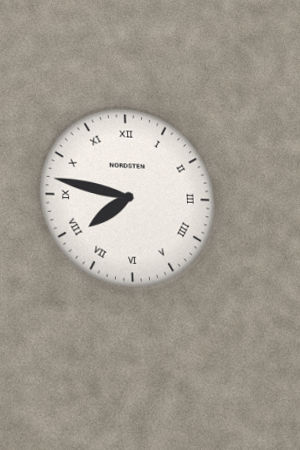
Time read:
7 h 47 min
